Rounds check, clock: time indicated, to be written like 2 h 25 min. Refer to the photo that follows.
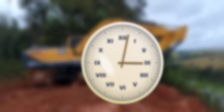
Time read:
3 h 02 min
